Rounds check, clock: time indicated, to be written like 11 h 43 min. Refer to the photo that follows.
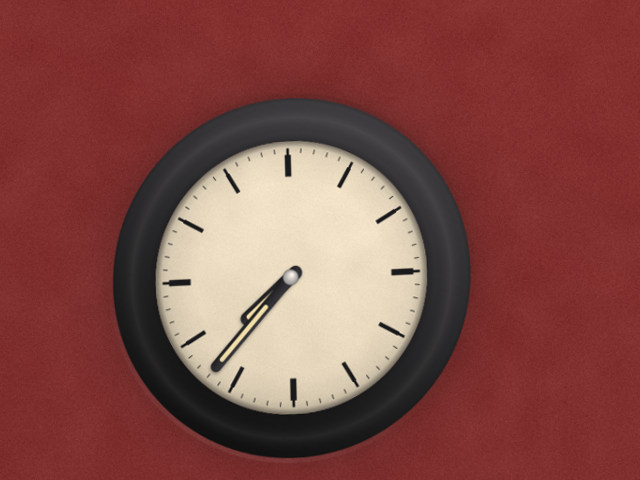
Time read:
7 h 37 min
